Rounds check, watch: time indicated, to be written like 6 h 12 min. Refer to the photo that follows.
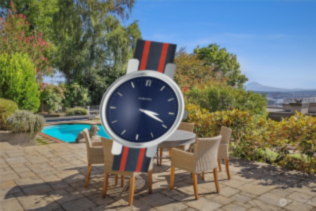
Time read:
3 h 19 min
